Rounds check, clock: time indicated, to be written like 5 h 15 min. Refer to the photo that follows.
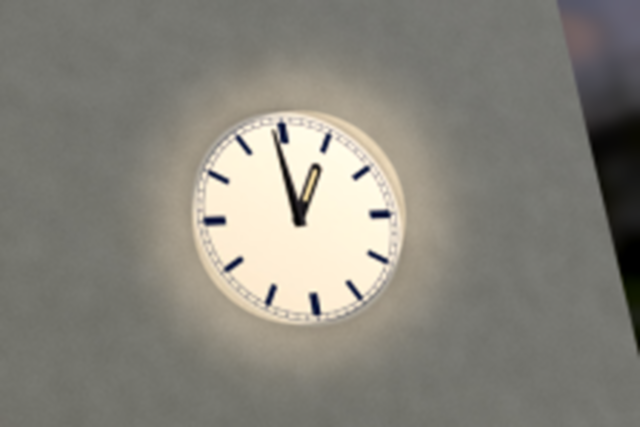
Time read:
12 h 59 min
